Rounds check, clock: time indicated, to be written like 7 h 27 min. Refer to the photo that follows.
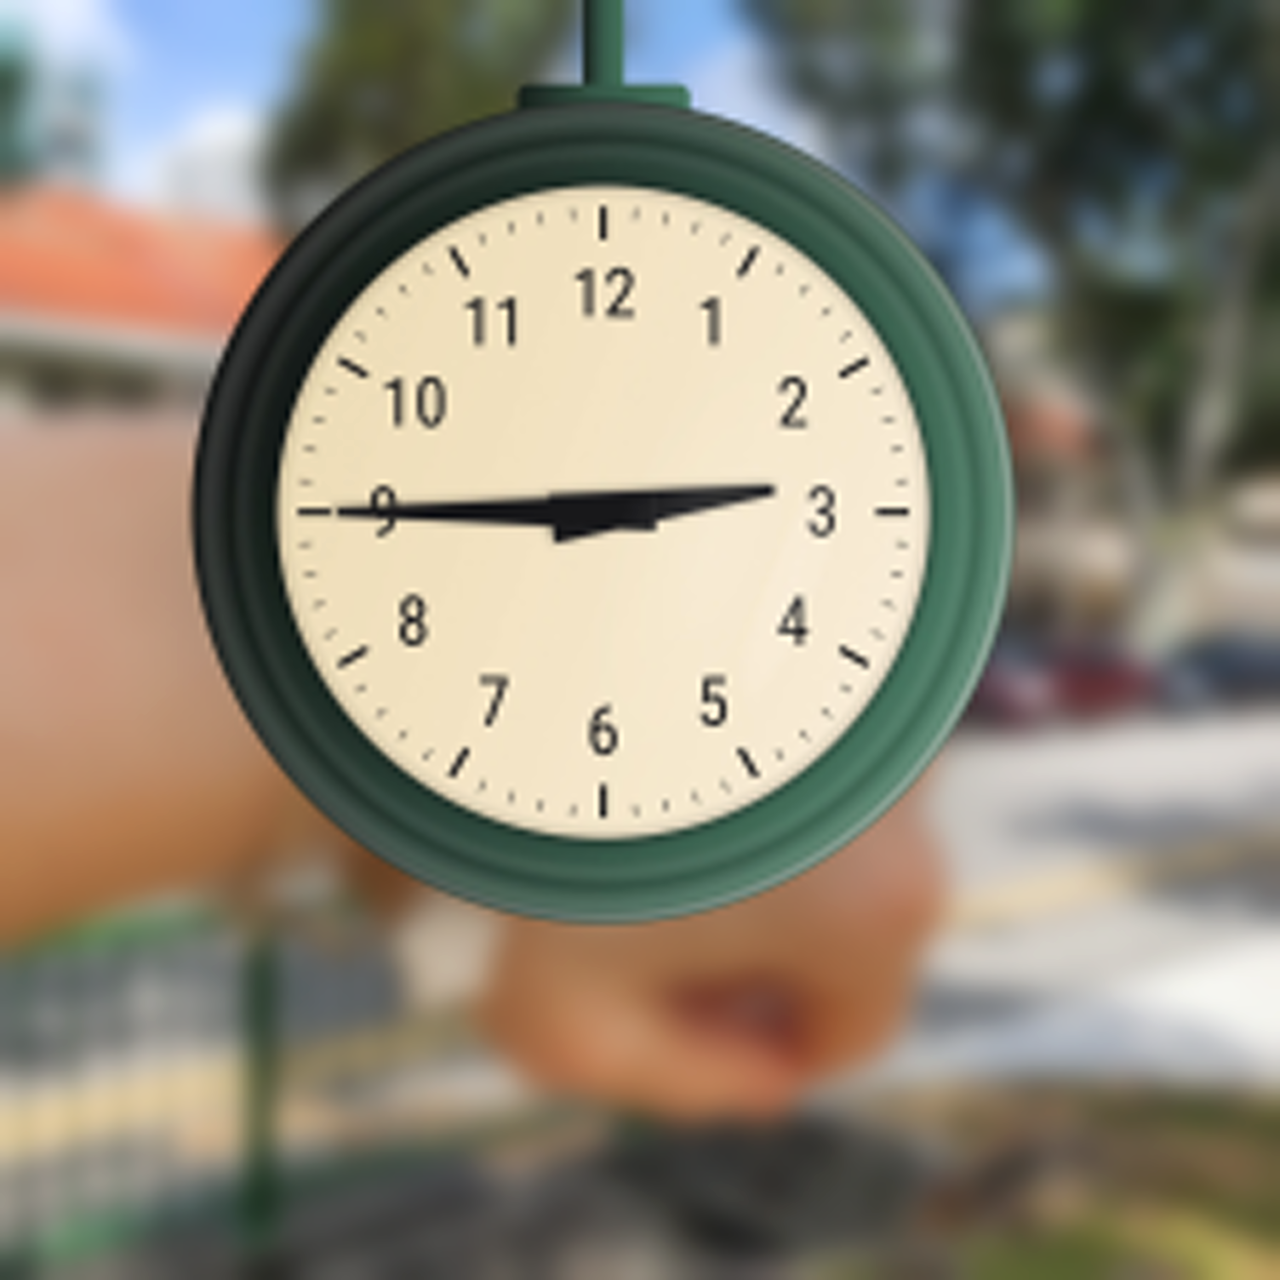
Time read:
2 h 45 min
